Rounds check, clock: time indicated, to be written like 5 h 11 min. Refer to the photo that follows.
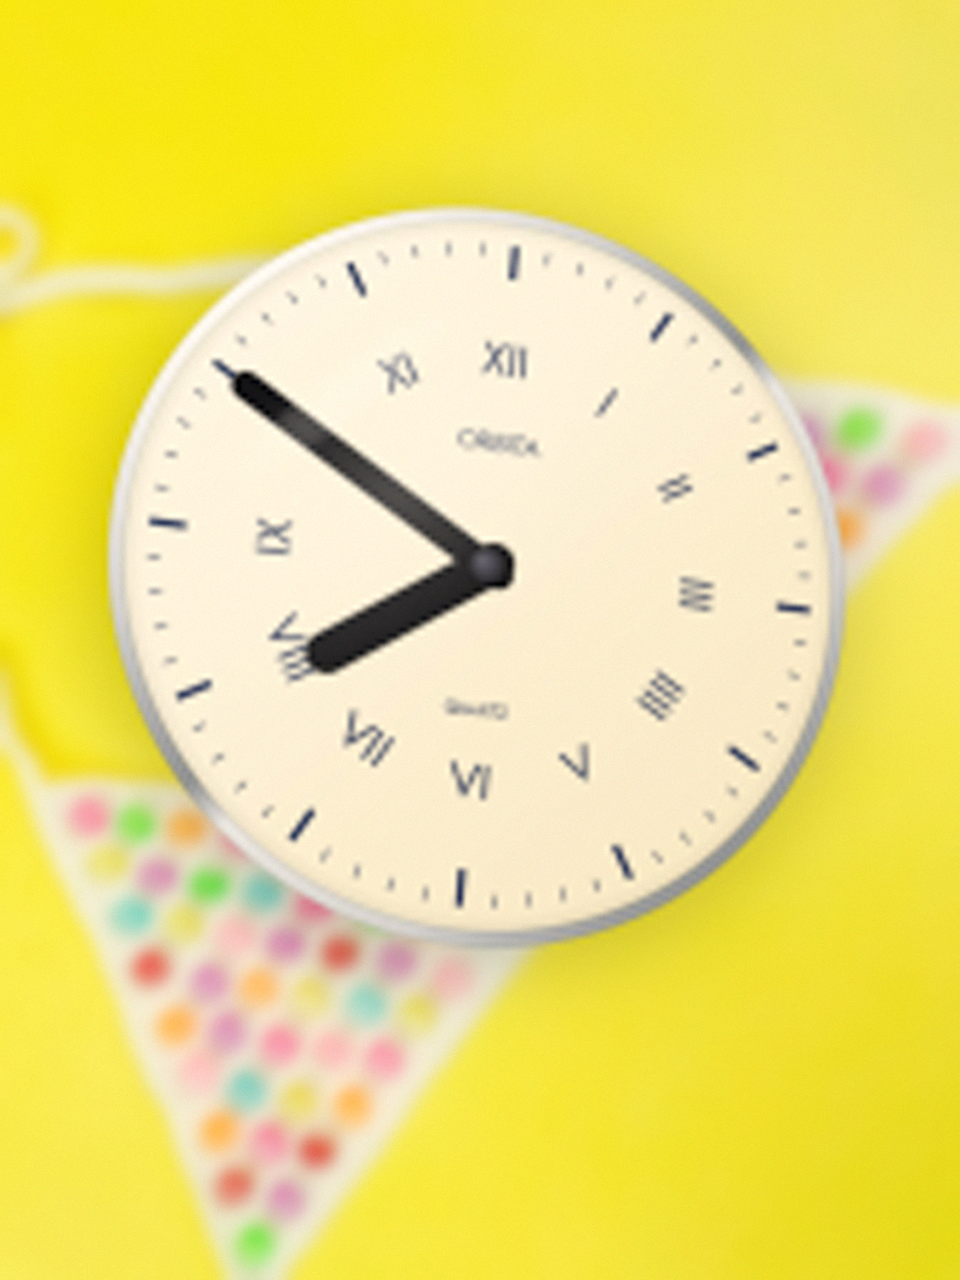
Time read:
7 h 50 min
